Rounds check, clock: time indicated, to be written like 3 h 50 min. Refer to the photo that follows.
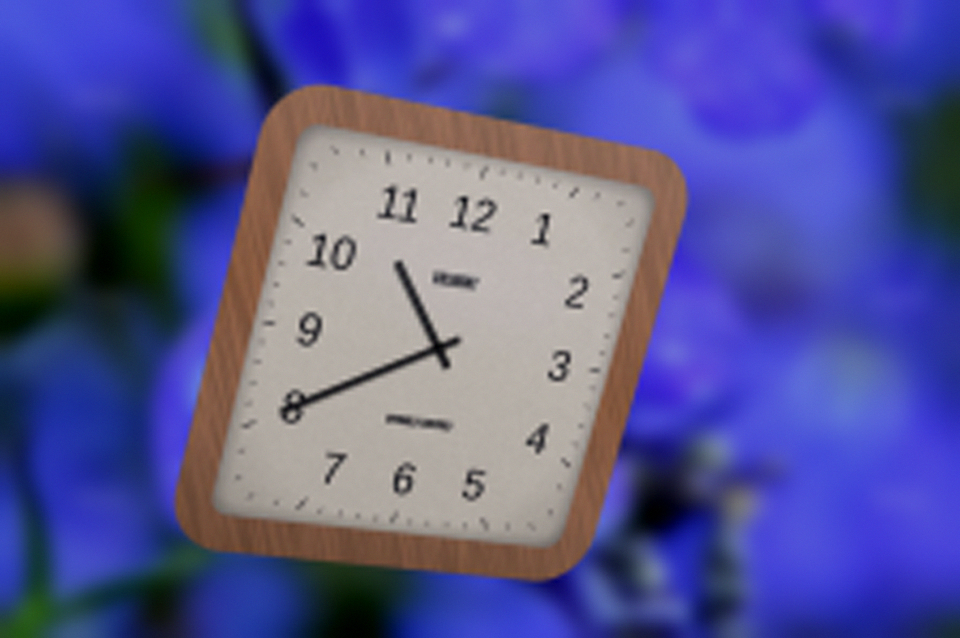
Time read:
10 h 40 min
